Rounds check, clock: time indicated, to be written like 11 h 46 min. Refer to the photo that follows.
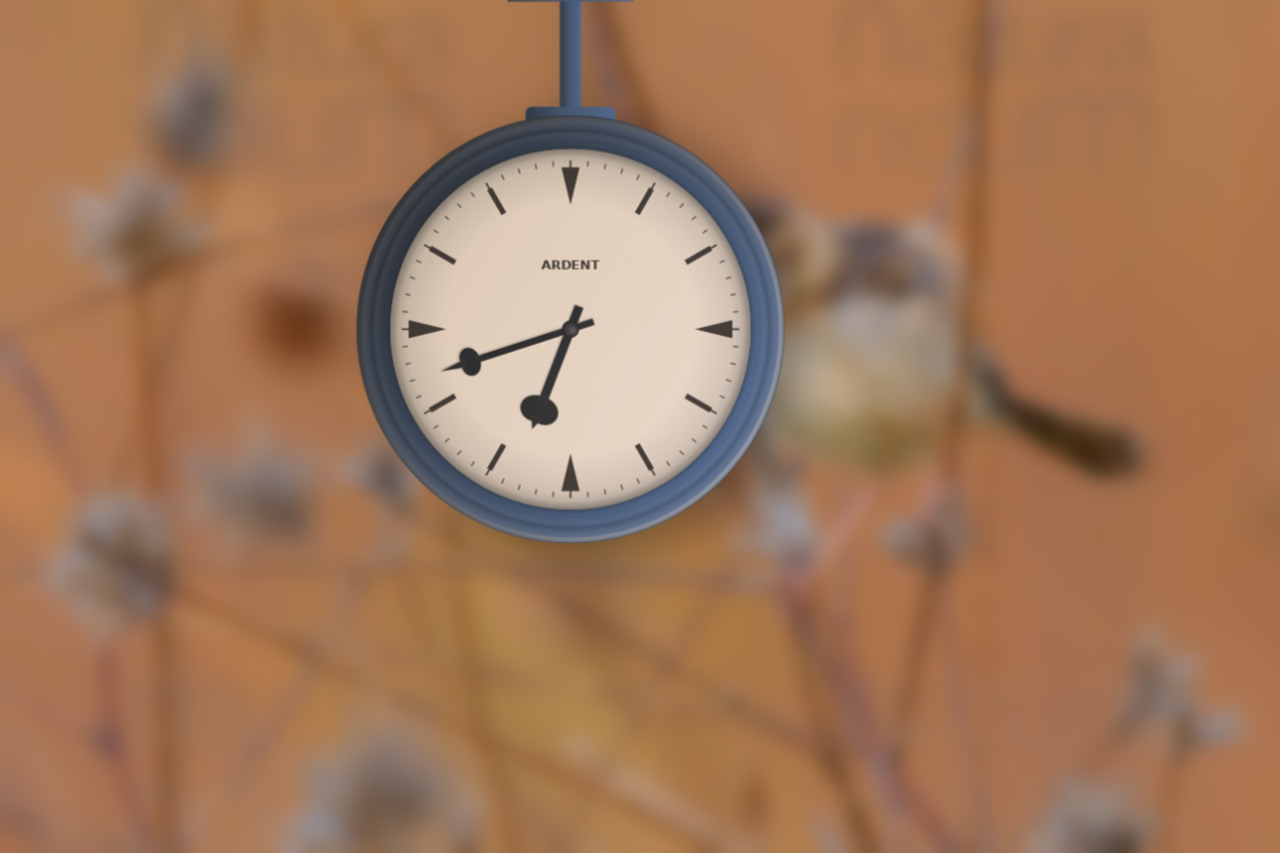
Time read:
6 h 42 min
